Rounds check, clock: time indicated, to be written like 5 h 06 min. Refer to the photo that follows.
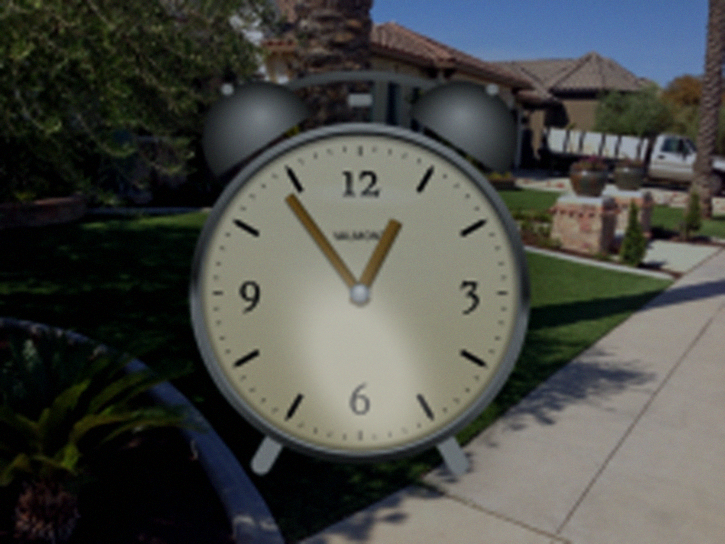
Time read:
12 h 54 min
